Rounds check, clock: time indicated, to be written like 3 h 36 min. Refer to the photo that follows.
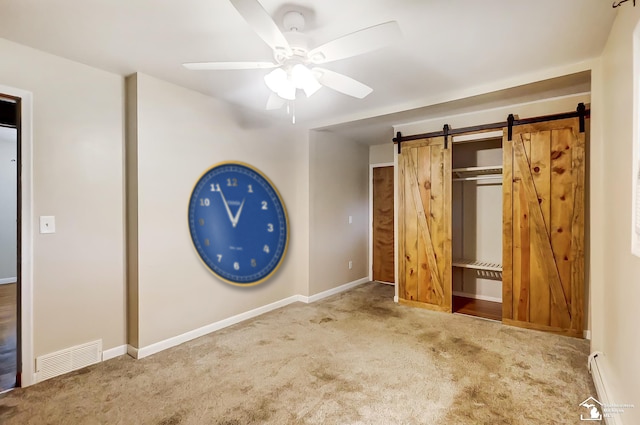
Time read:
12 h 56 min
